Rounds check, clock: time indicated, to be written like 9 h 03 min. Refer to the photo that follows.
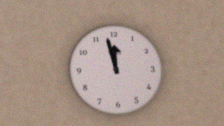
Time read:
11 h 58 min
